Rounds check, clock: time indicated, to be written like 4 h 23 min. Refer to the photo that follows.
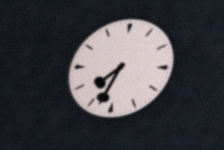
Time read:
7 h 33 min
